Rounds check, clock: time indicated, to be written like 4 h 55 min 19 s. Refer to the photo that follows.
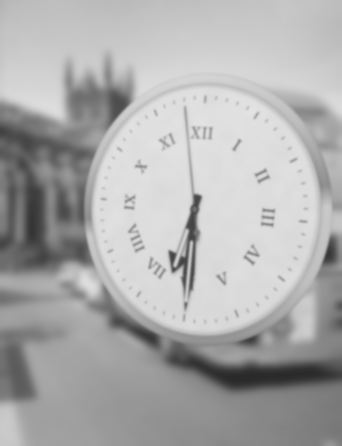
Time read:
6 h 29 min 58 s
